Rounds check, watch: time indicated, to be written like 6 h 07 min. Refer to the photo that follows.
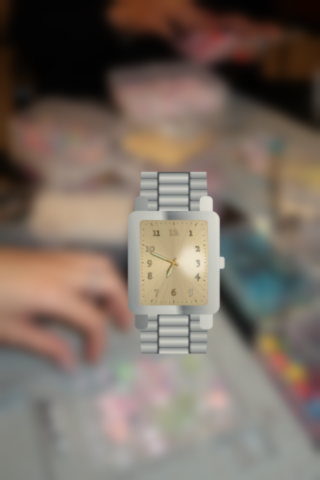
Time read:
6 h 49 min
